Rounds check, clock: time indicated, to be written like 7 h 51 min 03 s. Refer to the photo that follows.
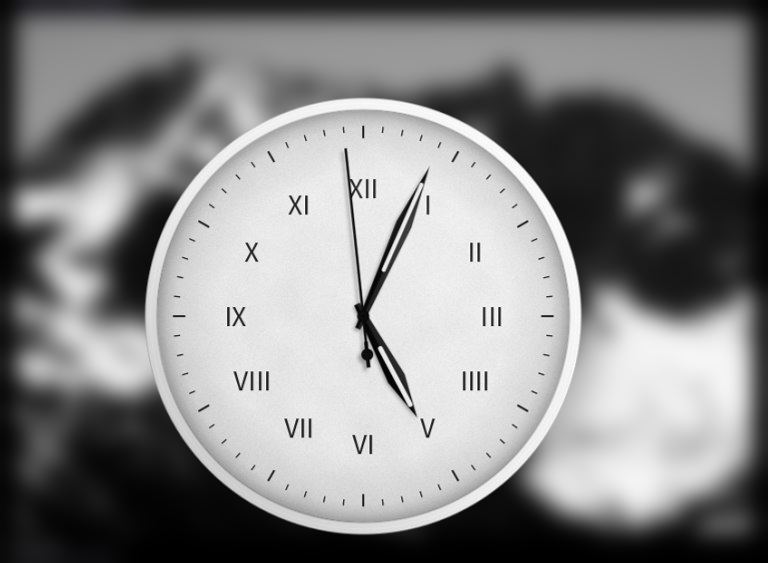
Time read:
5 h 03 min 59 s
